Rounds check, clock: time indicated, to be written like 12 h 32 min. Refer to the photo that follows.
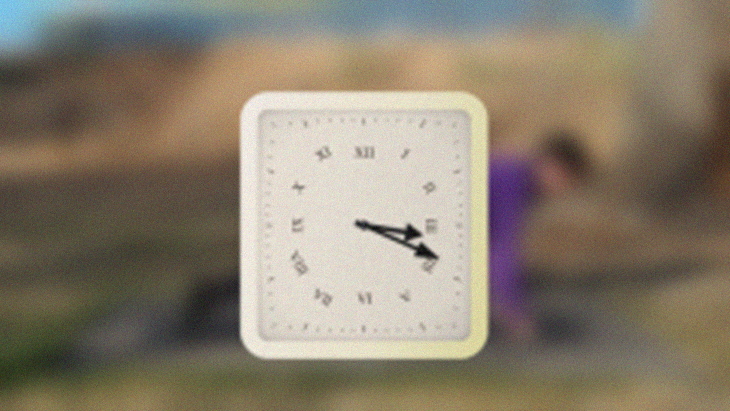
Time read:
3 h 19 min
